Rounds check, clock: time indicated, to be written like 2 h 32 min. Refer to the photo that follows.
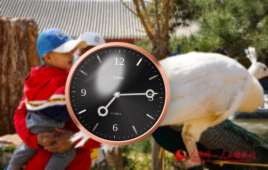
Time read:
7 h 14 min
